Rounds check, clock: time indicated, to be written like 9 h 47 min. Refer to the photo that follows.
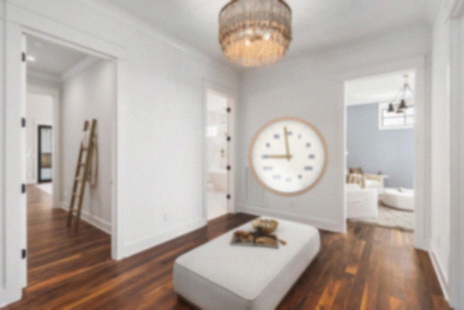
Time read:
8 h 59 min
